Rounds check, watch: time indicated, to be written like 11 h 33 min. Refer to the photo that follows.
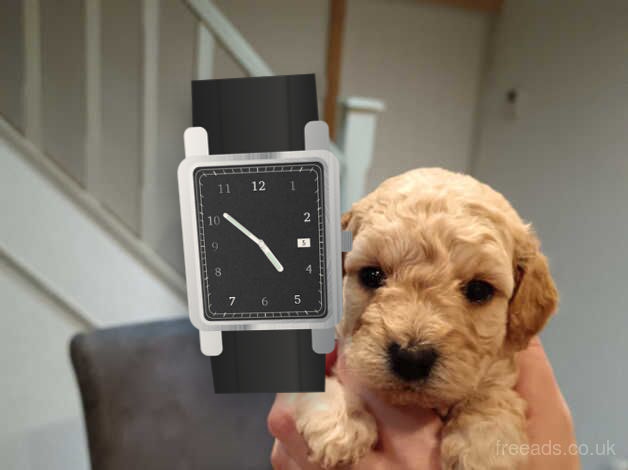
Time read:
4 h 52 min
